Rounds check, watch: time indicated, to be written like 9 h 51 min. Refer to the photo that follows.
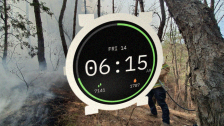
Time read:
6 h 15 min
